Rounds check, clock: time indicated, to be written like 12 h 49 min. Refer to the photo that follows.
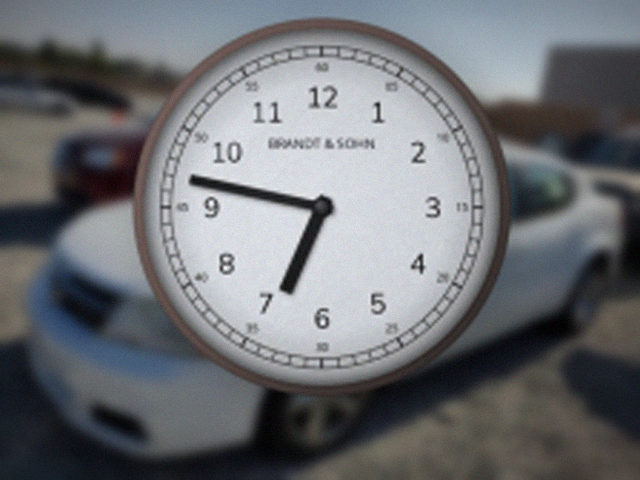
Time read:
6 h 47 min
